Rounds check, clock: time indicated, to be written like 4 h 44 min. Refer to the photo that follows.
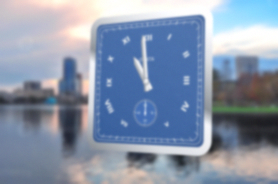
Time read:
10 h 59 min
